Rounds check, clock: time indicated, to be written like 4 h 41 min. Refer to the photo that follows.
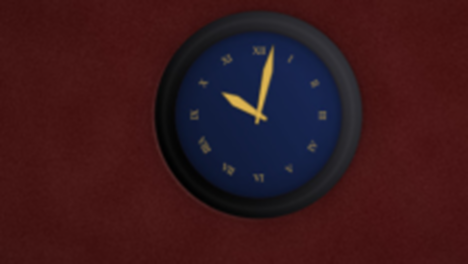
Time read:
10 h 02 min
